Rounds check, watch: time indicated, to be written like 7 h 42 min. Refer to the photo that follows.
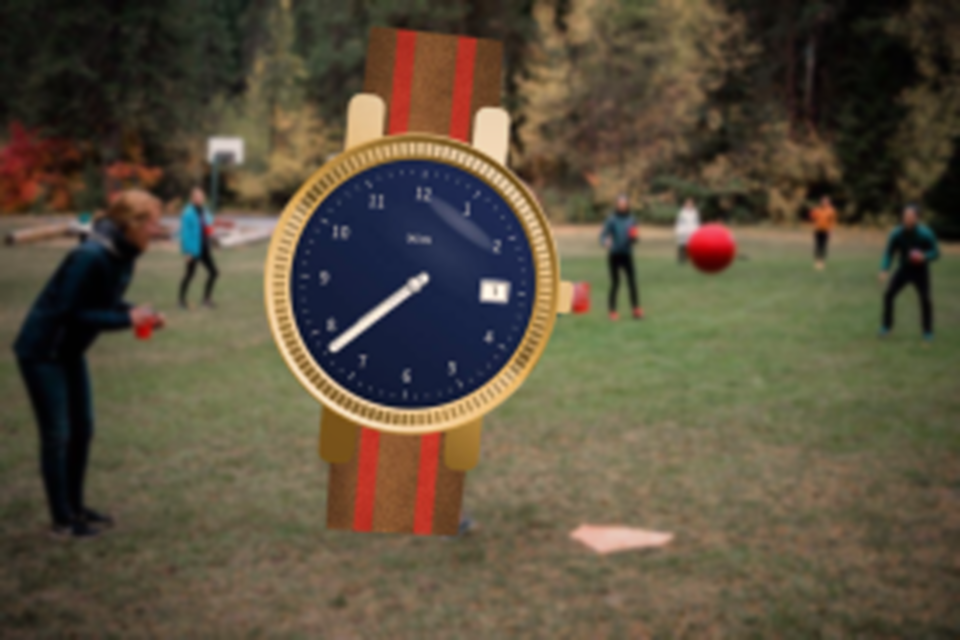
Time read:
7 h 38 min
